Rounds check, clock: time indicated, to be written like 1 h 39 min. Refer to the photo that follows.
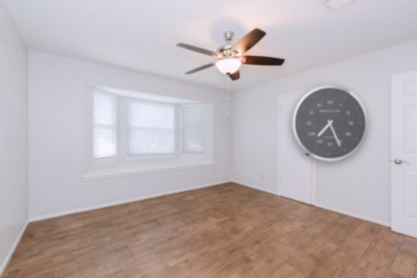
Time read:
7 h 26 min
